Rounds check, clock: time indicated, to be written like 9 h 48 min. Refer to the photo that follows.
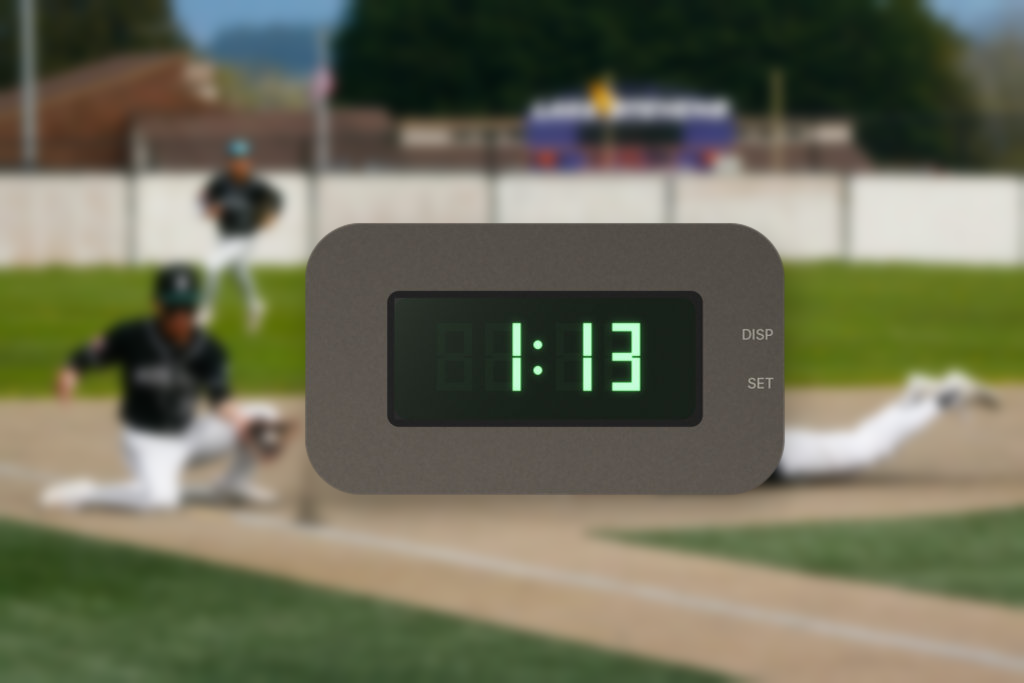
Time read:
1 h 13 min
